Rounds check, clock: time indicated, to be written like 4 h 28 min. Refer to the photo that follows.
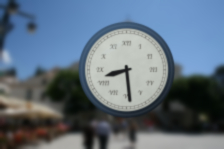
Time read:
8 h 29 min
